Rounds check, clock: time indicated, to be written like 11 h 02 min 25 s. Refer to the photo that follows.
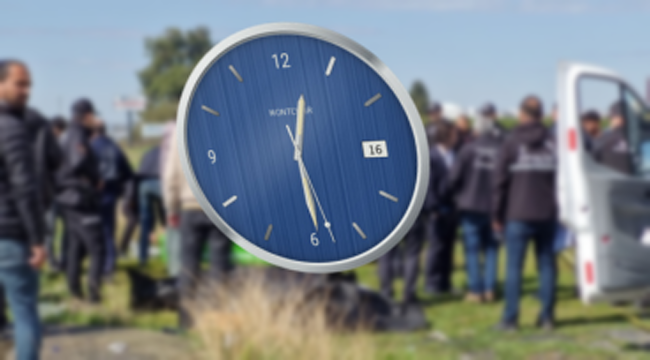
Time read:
12 h 29 min 28 s
